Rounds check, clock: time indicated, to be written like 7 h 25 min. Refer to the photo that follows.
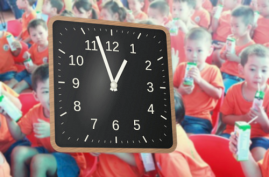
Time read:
12 h 57 min
